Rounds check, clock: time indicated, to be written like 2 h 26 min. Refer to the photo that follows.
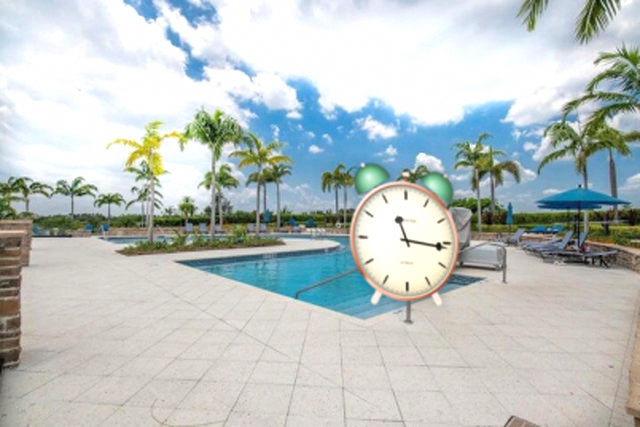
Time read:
11 h 16 min
